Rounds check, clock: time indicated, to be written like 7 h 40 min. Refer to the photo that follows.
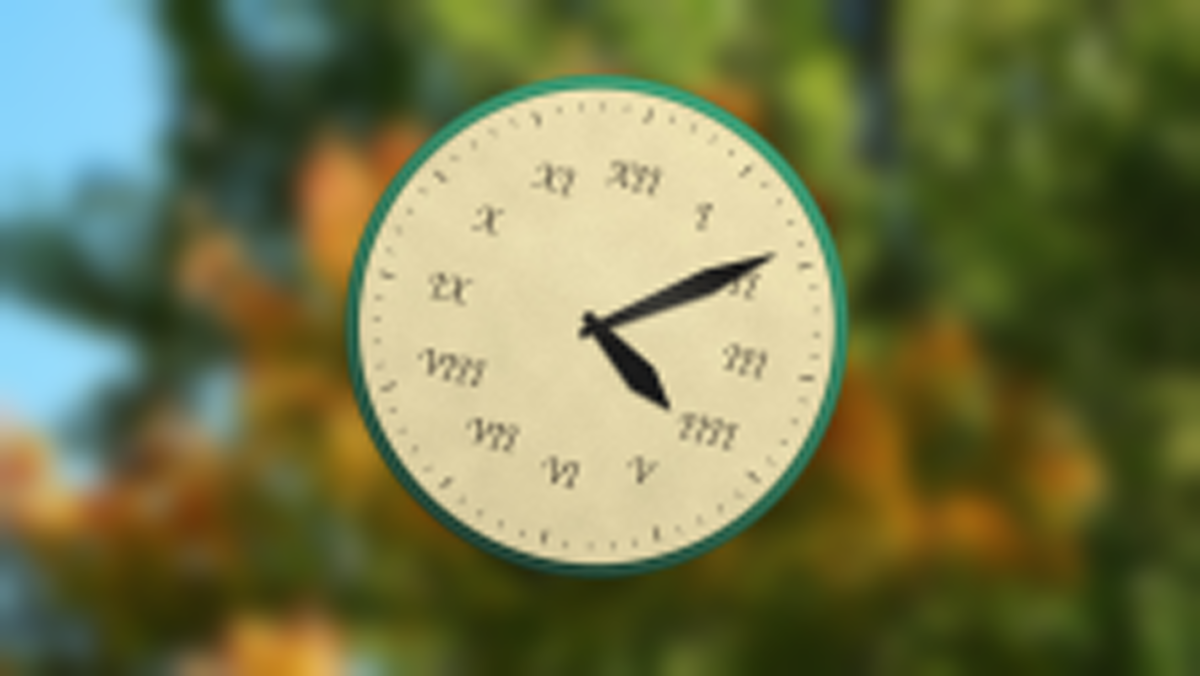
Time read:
4 h 09 min
